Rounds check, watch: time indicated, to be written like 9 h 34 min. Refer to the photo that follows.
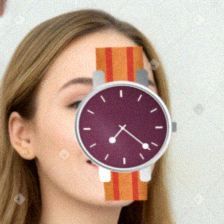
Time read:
7 h 22 min
